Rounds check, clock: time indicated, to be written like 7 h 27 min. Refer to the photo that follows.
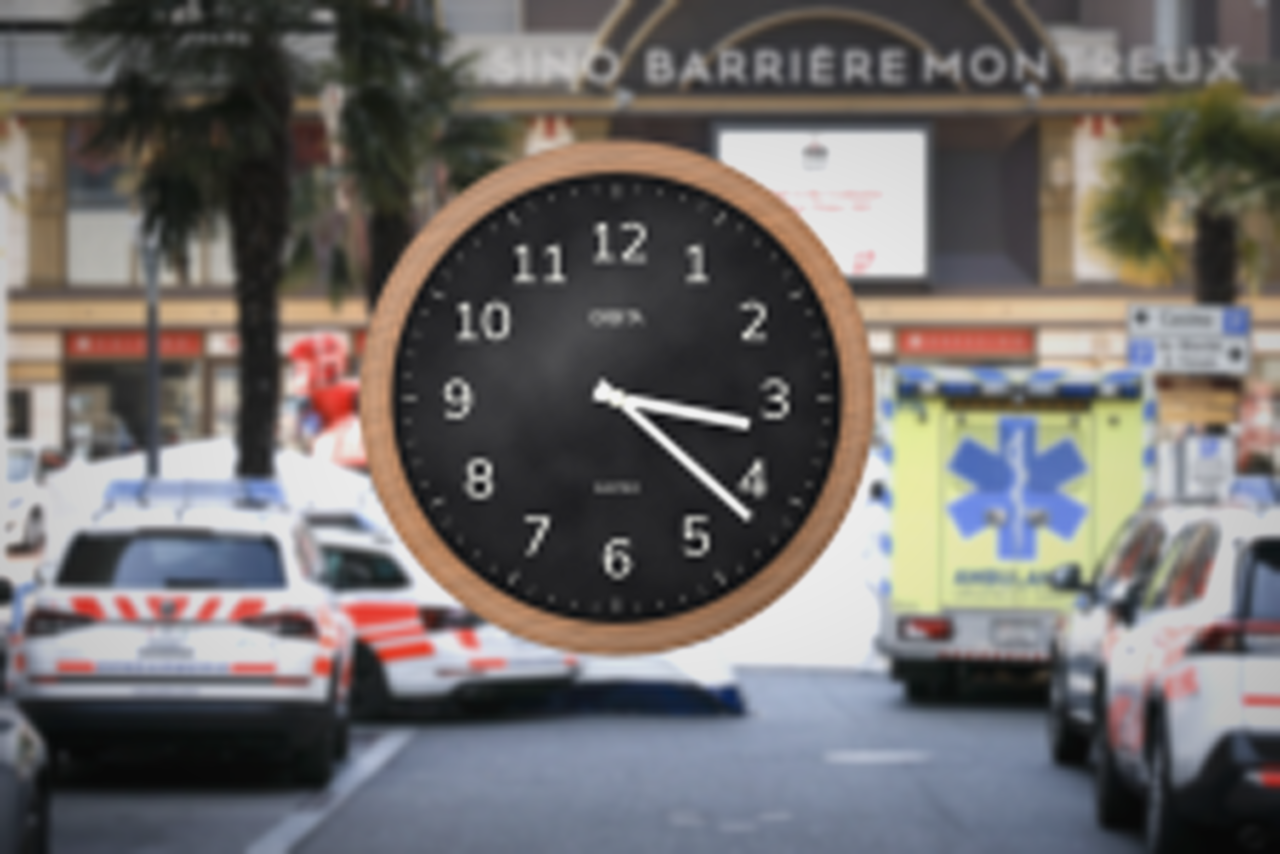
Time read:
3 h 22 min
